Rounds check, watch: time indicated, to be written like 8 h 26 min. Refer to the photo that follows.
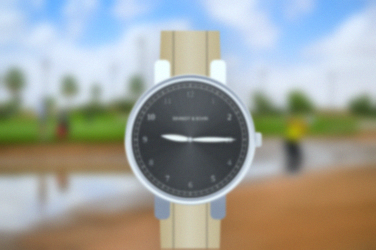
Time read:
9 h 15 min
